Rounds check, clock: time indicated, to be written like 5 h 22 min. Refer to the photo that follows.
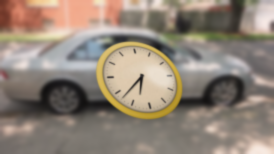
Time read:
6 h 38 min
